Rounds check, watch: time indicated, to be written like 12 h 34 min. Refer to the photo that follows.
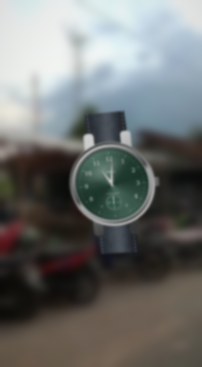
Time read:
11 h 01 min
